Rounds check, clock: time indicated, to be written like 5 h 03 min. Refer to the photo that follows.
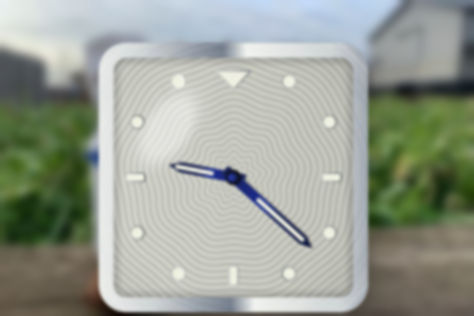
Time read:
9 h 22 min
